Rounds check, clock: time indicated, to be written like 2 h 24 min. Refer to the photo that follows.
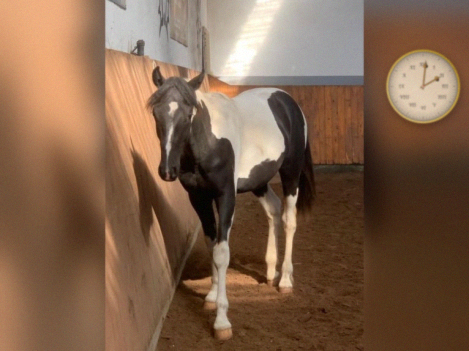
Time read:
2 h 01 min
